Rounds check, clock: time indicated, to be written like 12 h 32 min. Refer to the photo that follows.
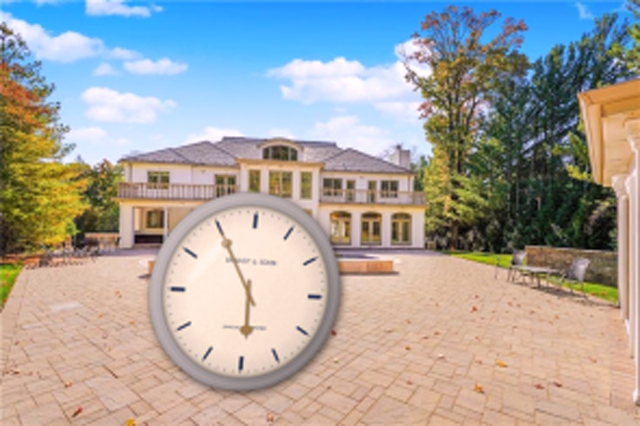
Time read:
5 h 55 min
